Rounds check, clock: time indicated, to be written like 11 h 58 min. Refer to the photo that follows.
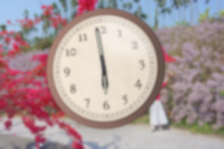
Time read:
5 h 59 min
